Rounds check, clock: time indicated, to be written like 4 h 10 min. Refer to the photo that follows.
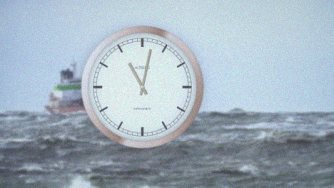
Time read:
11 h 02 min
